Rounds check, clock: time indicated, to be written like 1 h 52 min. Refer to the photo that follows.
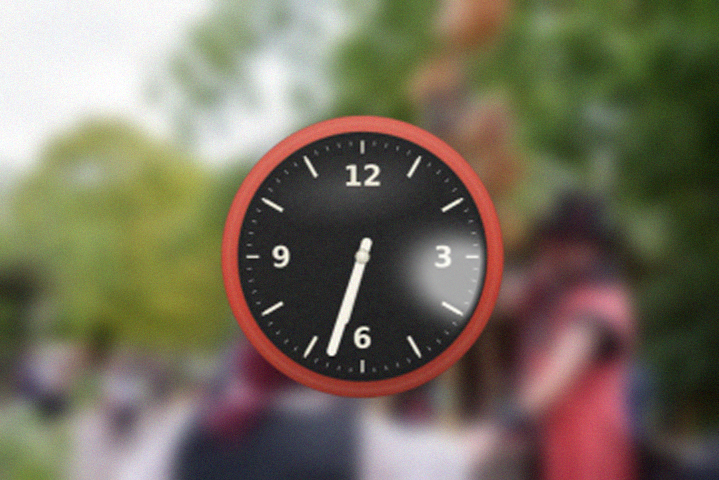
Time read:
6 h 33 min
